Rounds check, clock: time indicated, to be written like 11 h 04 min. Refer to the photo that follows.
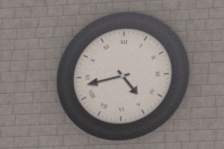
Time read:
4 h 43 min
